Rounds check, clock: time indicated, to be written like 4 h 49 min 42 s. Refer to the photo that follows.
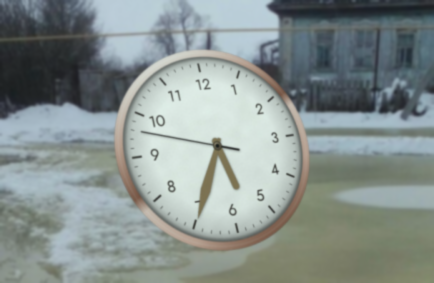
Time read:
5 h 34 min 48 s
